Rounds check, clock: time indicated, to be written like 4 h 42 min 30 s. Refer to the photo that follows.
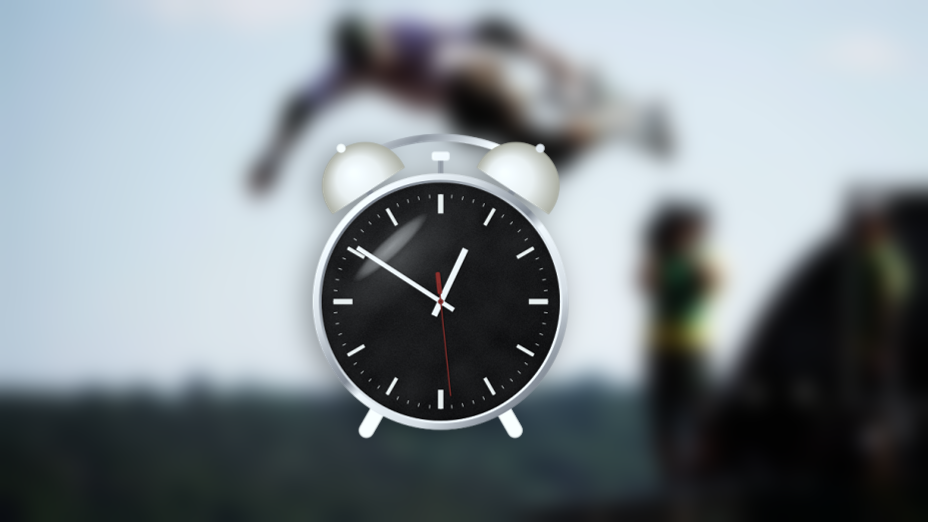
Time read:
12 h 50 min 29 s
